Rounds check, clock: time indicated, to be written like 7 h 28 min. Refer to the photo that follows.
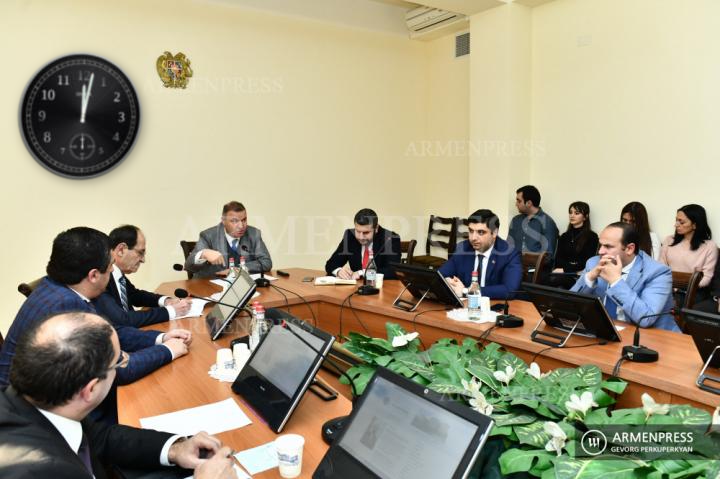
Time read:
12 h 02 min
